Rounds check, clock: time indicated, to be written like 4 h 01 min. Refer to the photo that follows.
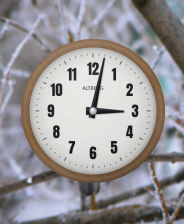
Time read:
3 h 02 min
